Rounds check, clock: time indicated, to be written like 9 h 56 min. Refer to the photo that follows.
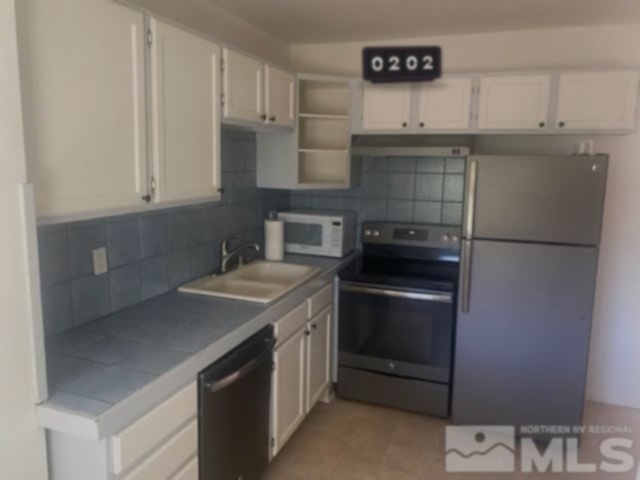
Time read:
2 h 02 min
